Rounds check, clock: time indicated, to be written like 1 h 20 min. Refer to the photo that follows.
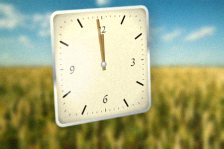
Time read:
11 h 59 min
